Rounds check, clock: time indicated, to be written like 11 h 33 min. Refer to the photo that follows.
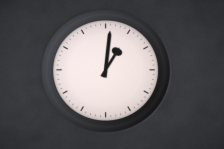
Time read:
1 h 01 min
